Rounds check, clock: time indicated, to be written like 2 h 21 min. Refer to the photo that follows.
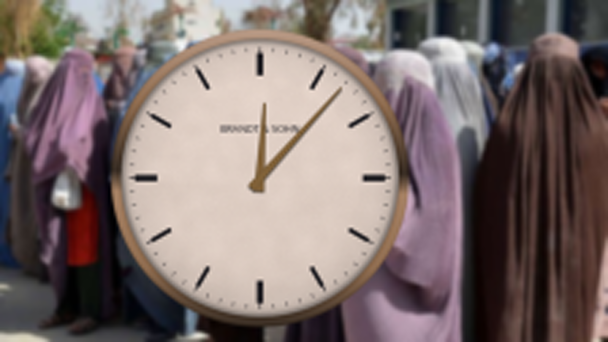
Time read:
12 h 07 min
